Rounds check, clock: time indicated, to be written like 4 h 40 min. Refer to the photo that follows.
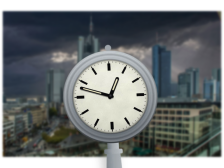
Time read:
12 h 48 min
